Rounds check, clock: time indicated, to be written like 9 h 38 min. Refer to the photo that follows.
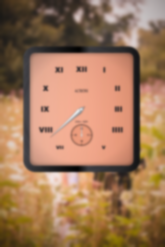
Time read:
7 h 38 min
